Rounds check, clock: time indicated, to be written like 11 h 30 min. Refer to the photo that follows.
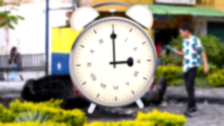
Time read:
3 h 00 min
